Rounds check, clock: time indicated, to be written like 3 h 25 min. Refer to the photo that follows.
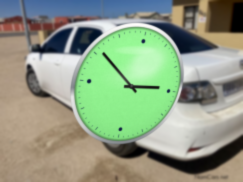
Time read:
2 h 51 min
